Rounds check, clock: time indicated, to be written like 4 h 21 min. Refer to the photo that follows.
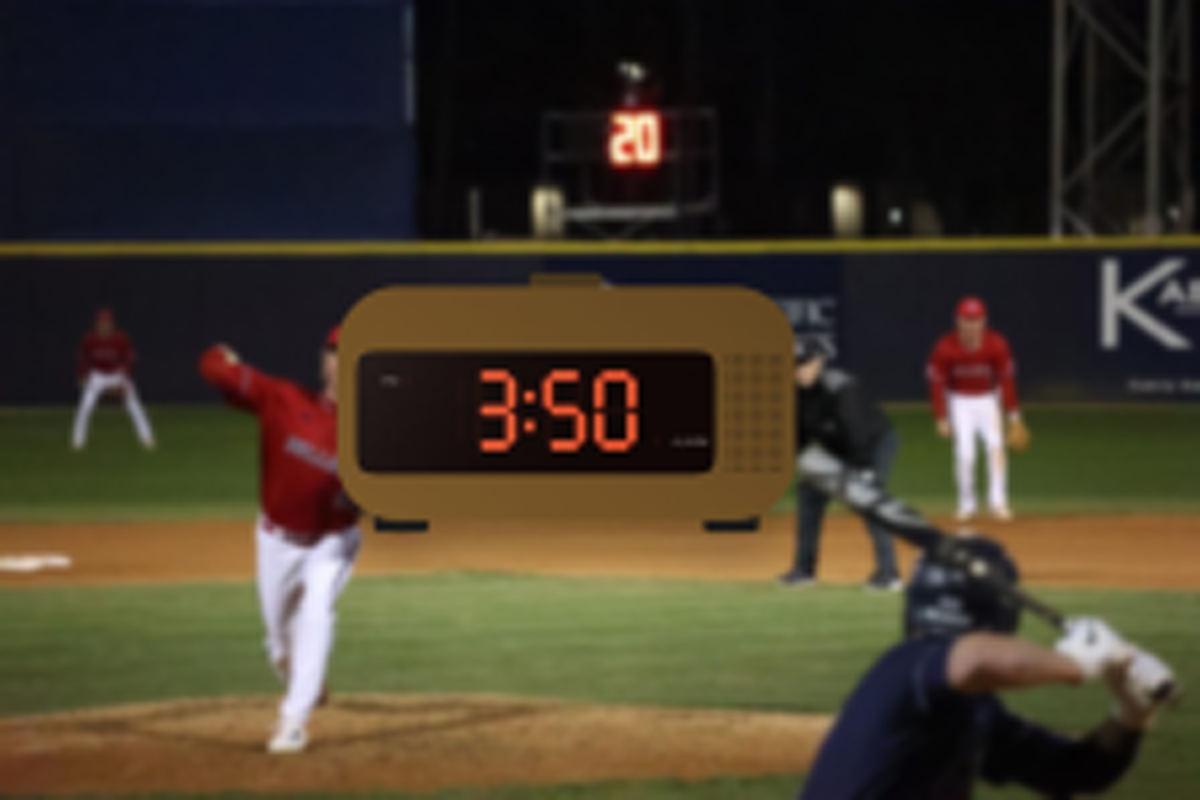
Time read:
3 h 50 min
